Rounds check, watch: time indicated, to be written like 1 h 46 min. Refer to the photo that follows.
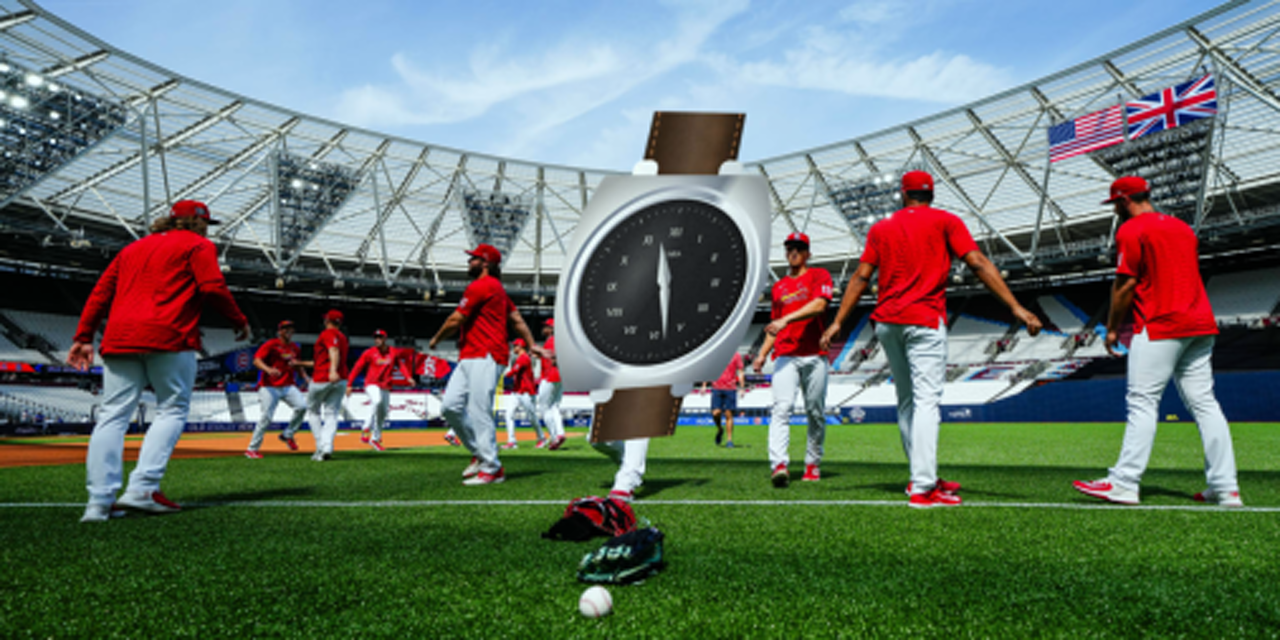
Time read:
11 h 28 min
